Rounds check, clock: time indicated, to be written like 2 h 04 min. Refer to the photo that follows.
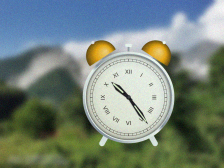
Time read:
10 h 24 min
